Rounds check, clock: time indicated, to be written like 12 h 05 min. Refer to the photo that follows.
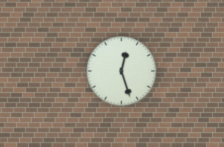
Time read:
12 h 27 min
